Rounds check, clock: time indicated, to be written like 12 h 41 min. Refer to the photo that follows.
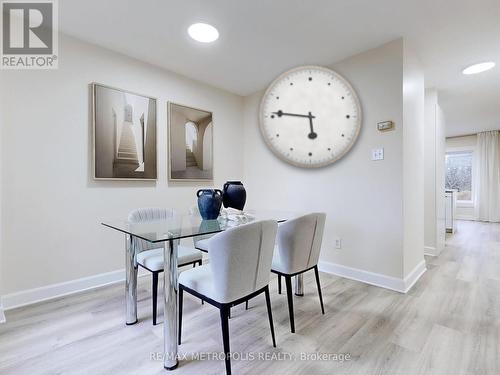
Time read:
5 h 46 min
